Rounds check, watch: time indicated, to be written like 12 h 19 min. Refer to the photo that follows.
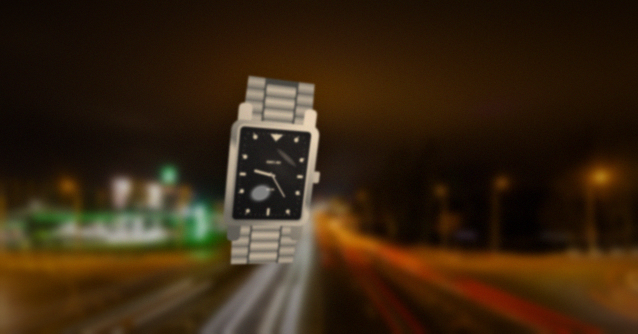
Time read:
9 h 24 min
